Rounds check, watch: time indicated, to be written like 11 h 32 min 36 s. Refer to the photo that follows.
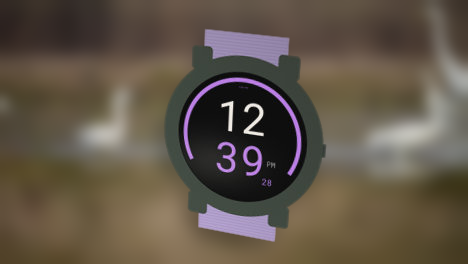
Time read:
12 h 39 min 28 s
